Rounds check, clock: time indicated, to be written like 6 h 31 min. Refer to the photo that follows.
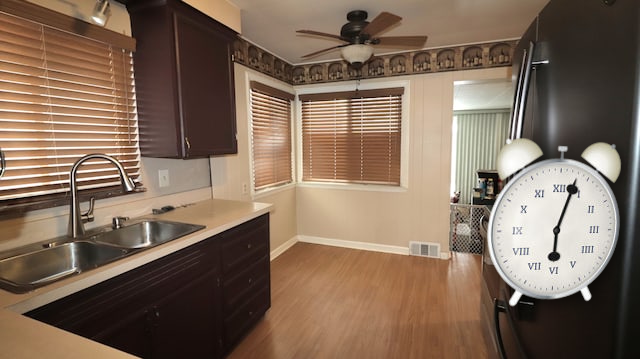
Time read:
6 h 03 min
